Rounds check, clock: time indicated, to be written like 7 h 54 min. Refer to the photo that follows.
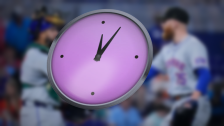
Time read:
12 h 05 min
